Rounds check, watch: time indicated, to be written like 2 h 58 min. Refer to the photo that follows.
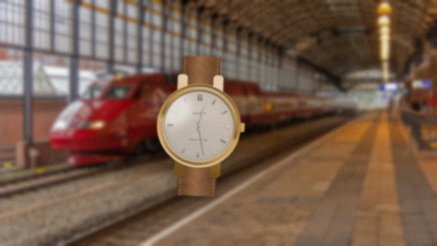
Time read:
12 h 28 min
